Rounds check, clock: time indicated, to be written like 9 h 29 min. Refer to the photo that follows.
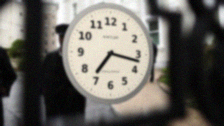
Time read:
7 h 17 min
